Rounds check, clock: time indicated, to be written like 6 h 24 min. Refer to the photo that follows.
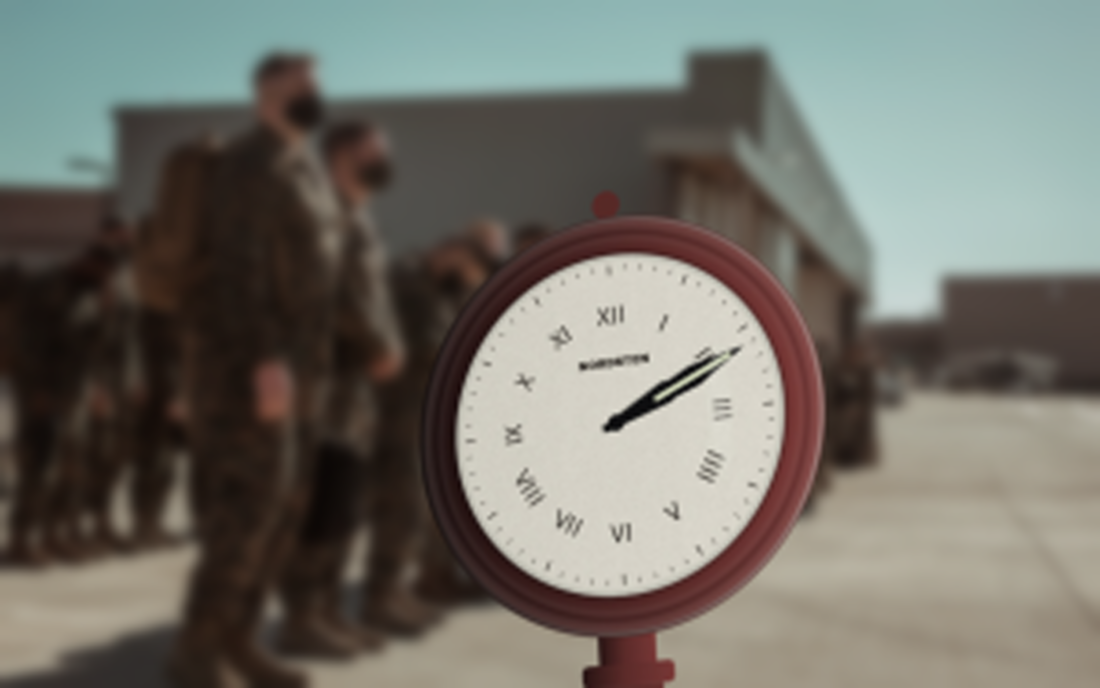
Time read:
2 h 11 min
